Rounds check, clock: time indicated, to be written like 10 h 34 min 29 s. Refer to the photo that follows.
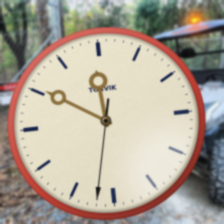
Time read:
11 h 50 min 32 s
